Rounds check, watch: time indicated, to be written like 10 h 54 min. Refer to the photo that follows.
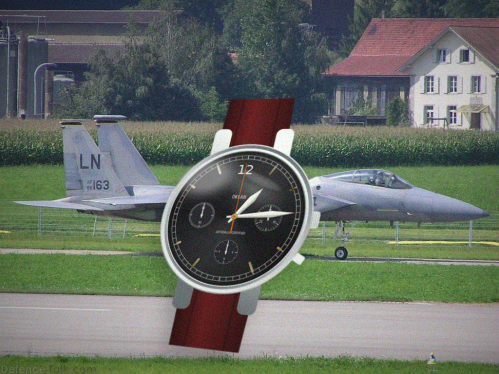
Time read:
1 h 14 min
